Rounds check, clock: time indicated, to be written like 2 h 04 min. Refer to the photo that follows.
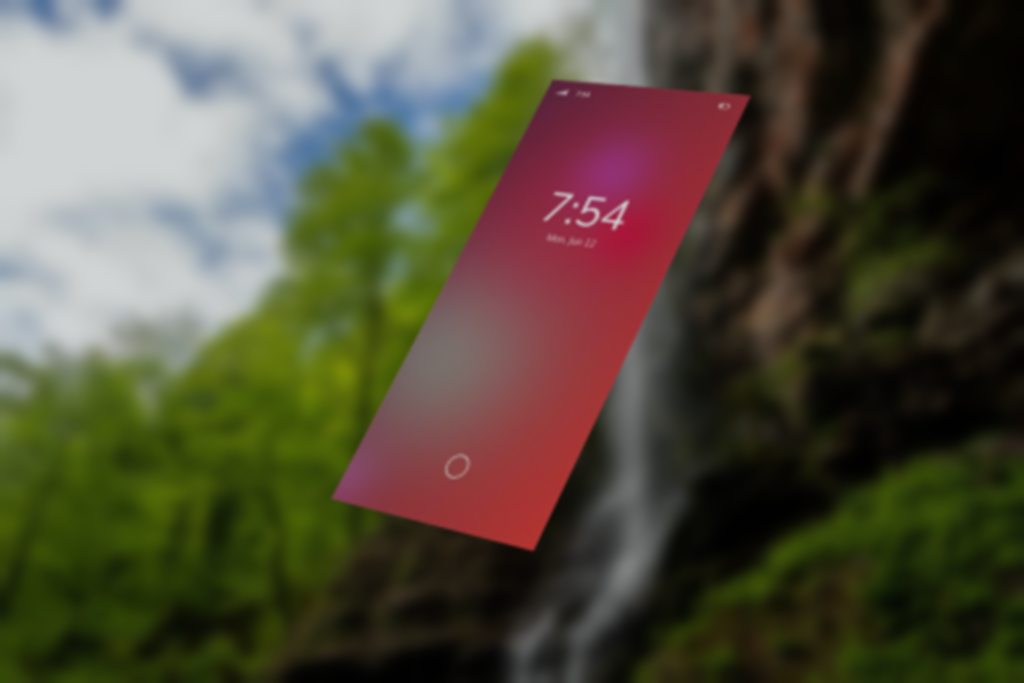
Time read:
7 h 54 min
